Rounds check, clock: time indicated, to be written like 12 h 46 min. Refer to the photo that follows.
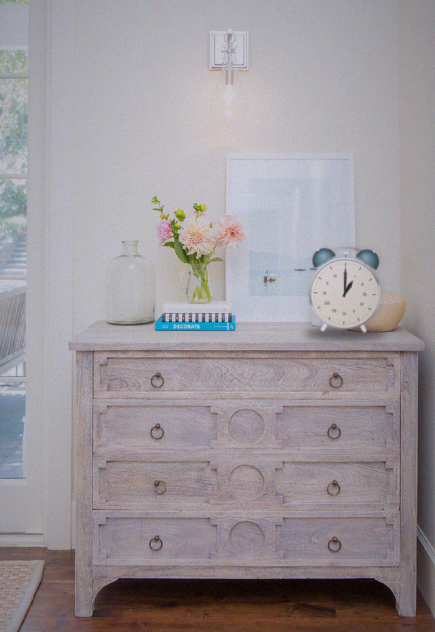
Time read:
1 h 00 min
